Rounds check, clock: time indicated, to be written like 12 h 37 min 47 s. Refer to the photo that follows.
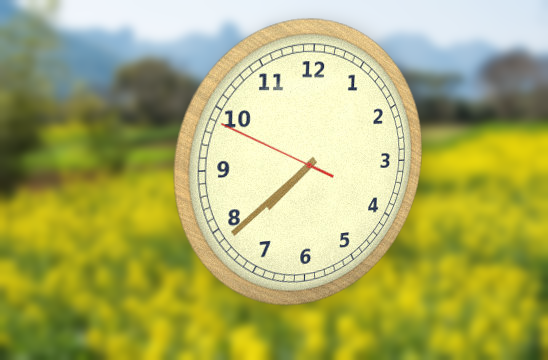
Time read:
7 h 38 min 49 s
